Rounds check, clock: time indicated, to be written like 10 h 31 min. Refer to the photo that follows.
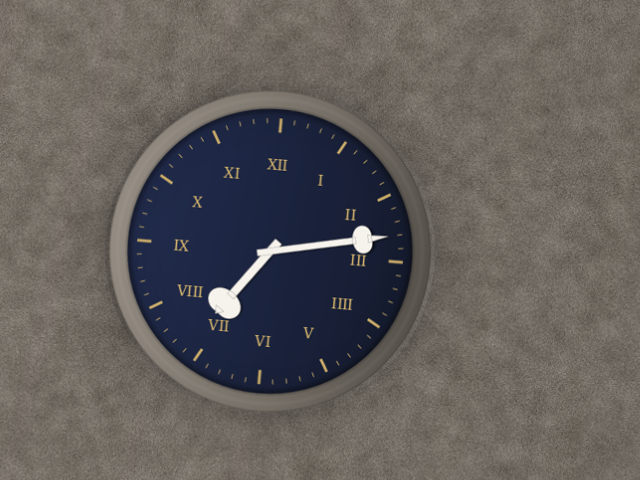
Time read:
7 h 13 min
